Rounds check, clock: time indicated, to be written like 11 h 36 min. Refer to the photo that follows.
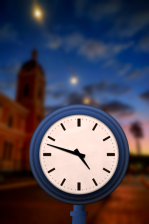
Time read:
4 h 48 min
